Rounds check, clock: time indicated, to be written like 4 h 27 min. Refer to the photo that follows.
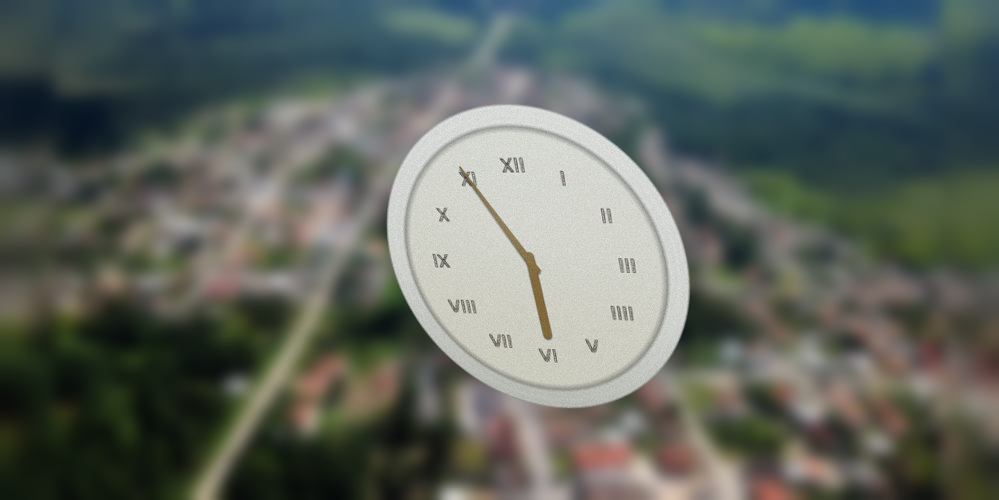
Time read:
5 h 55 min
